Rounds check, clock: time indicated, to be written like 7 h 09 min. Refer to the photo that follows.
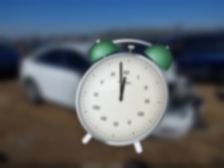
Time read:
11 h 58 min
